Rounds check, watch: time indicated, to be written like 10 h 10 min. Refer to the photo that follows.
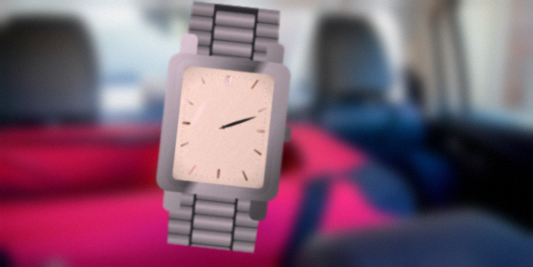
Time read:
2 h 11 min
